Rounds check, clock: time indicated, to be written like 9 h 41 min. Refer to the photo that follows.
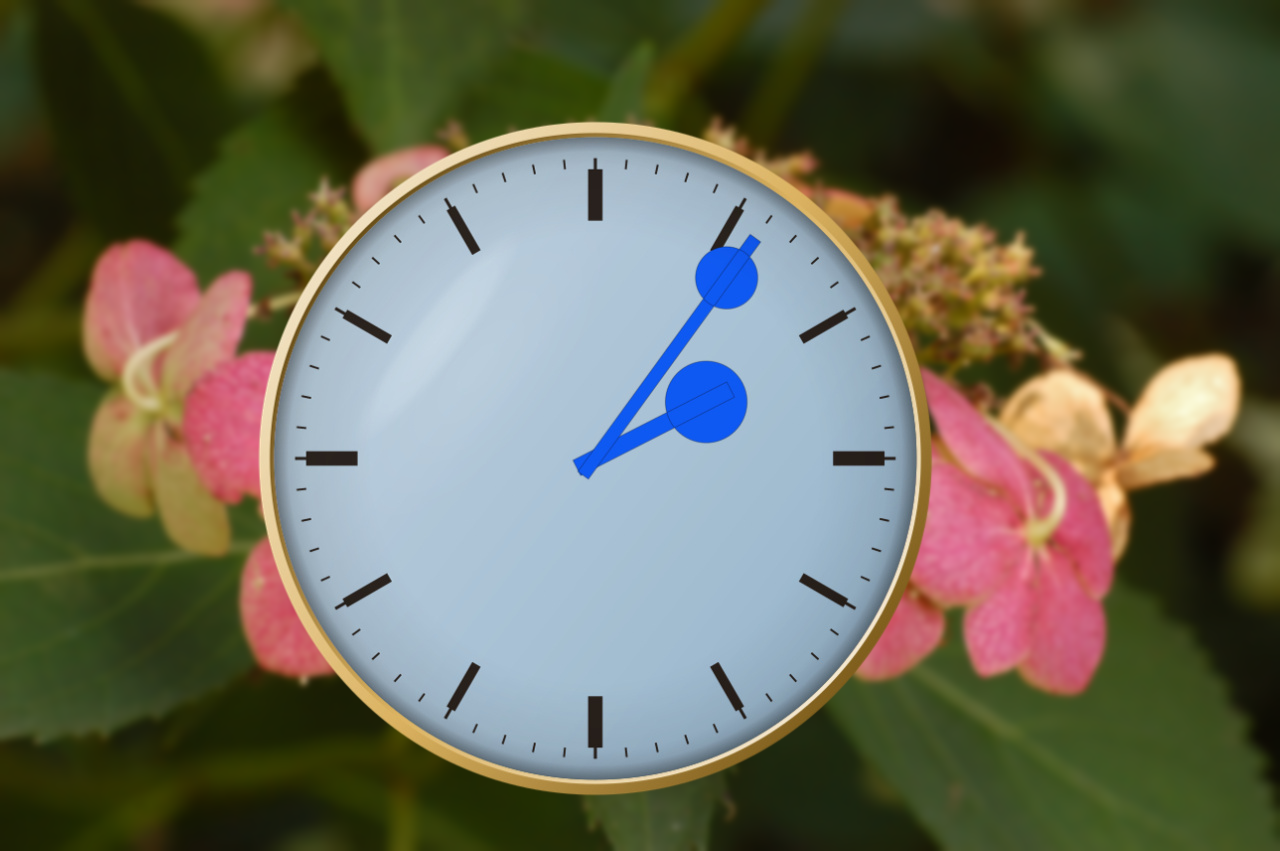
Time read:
2 h 06 min
